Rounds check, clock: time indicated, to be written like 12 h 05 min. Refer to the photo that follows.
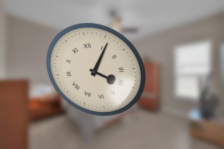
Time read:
4 h 06 min
